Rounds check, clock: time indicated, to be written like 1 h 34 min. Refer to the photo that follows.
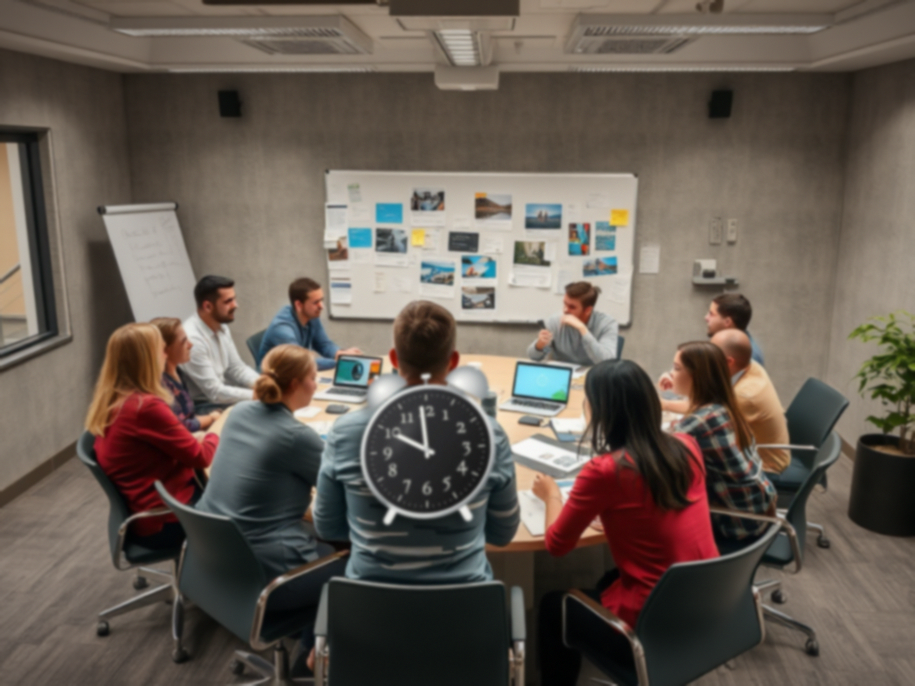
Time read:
9 h 59 min
